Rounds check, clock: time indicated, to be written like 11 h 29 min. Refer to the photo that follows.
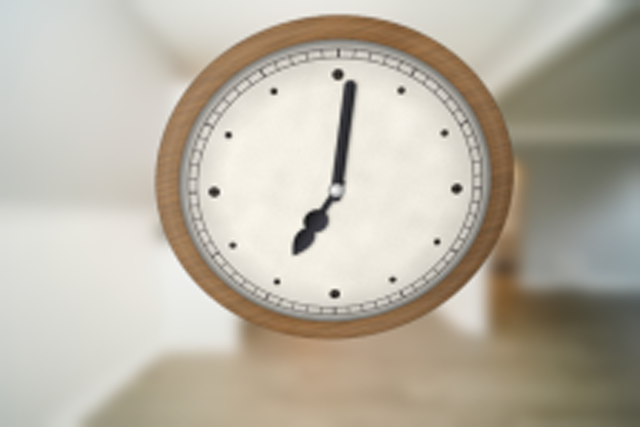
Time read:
7 h 01 min
